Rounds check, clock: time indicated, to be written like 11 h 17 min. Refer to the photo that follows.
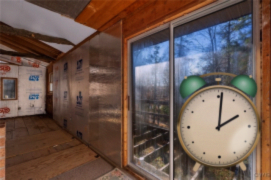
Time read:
2 h 01 min
